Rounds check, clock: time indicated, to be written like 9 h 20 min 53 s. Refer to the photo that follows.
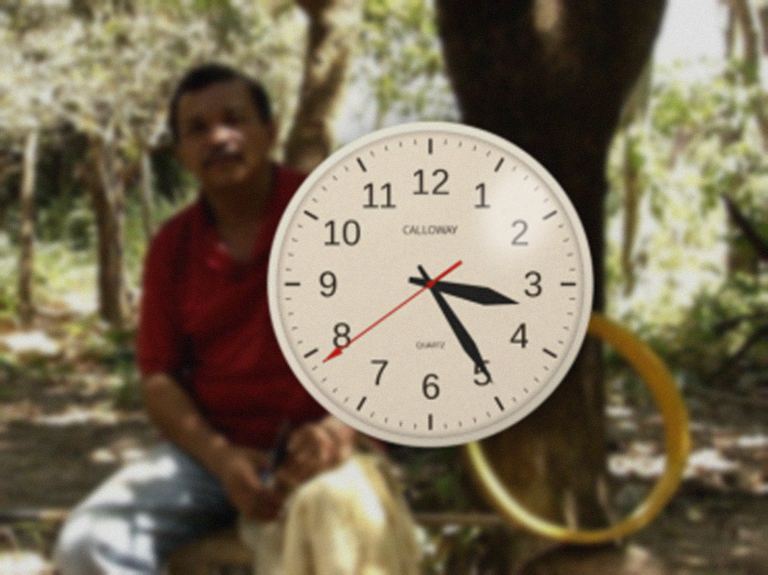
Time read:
3 h 24 min 39 s
